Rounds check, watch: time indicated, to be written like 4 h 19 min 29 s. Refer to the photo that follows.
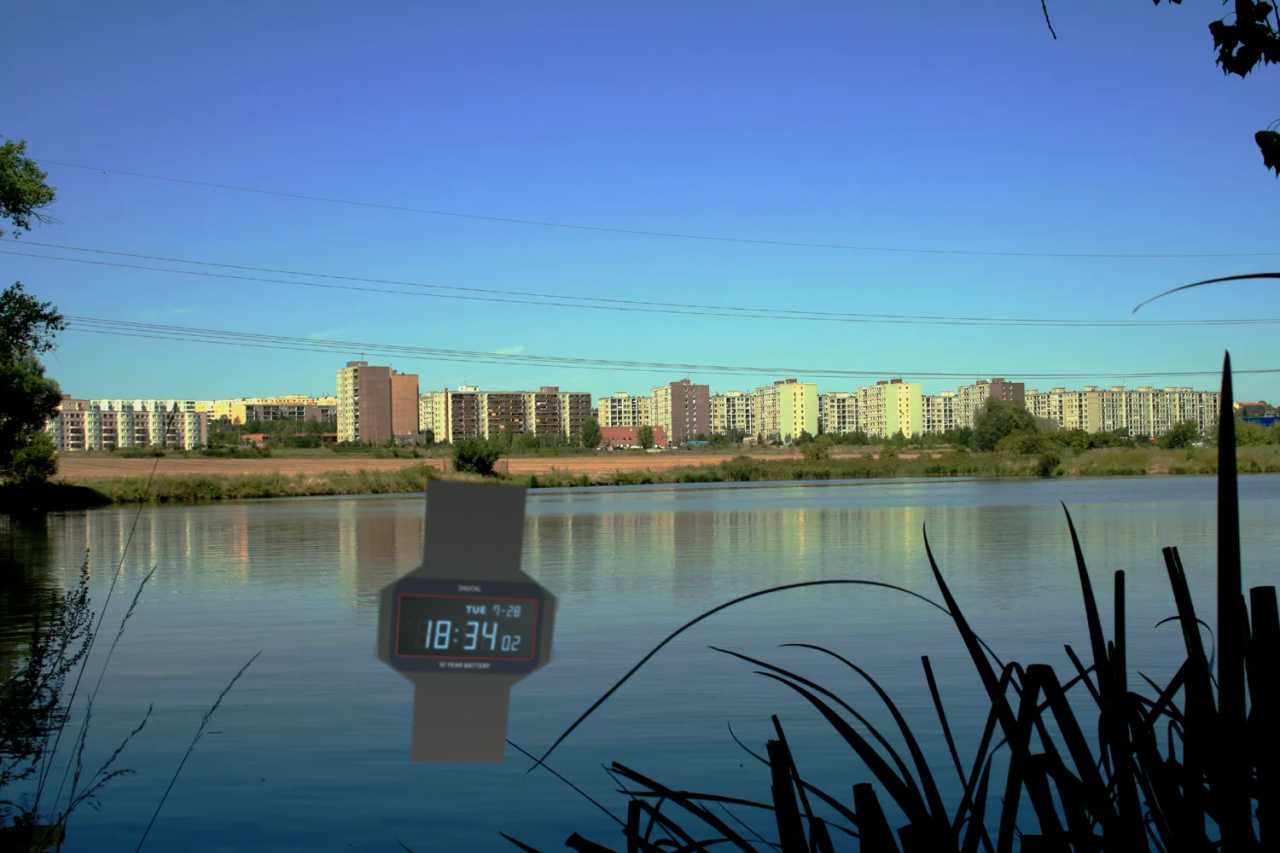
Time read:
18 h 34 min 02 s
